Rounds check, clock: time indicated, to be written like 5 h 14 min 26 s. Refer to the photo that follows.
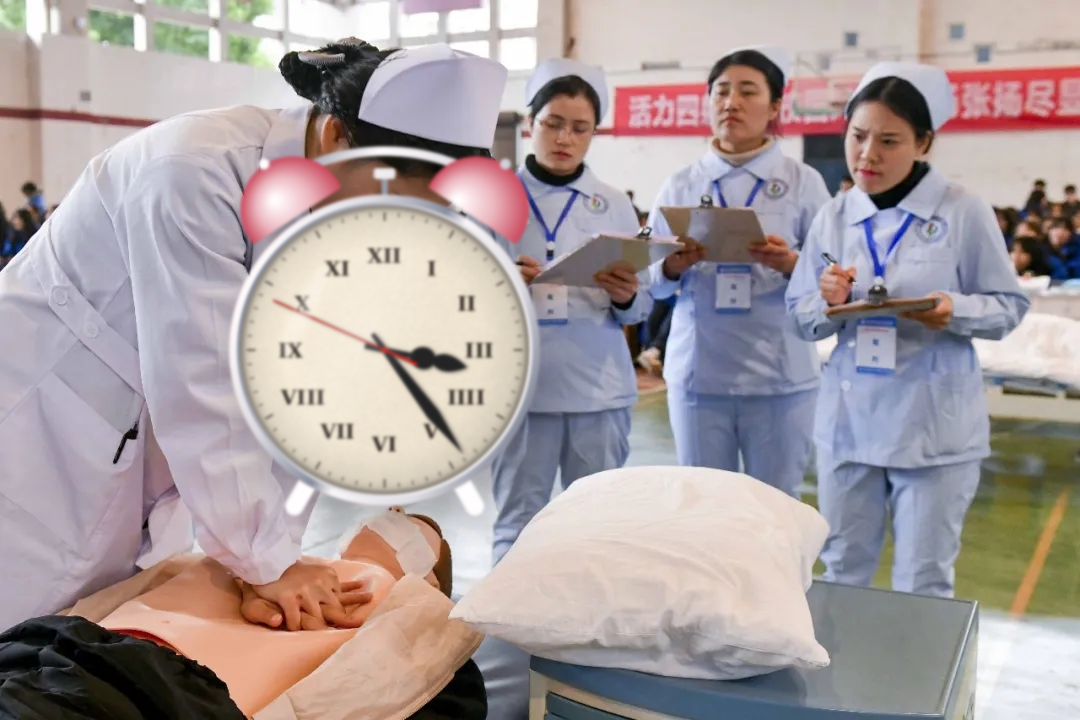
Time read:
3 h 23 min 49 s
